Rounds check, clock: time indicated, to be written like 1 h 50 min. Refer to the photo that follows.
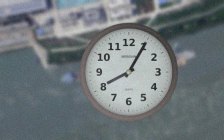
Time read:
8 h 05 min
